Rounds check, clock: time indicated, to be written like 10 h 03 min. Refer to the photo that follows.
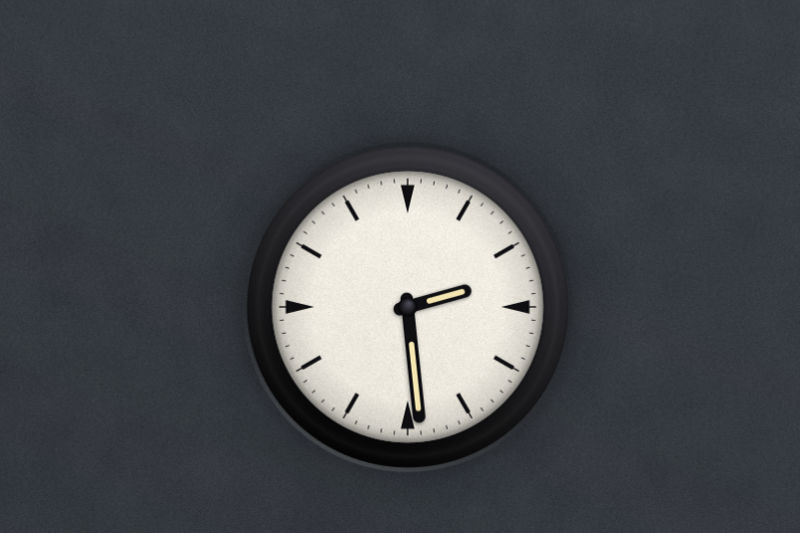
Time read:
2 h 29 min
